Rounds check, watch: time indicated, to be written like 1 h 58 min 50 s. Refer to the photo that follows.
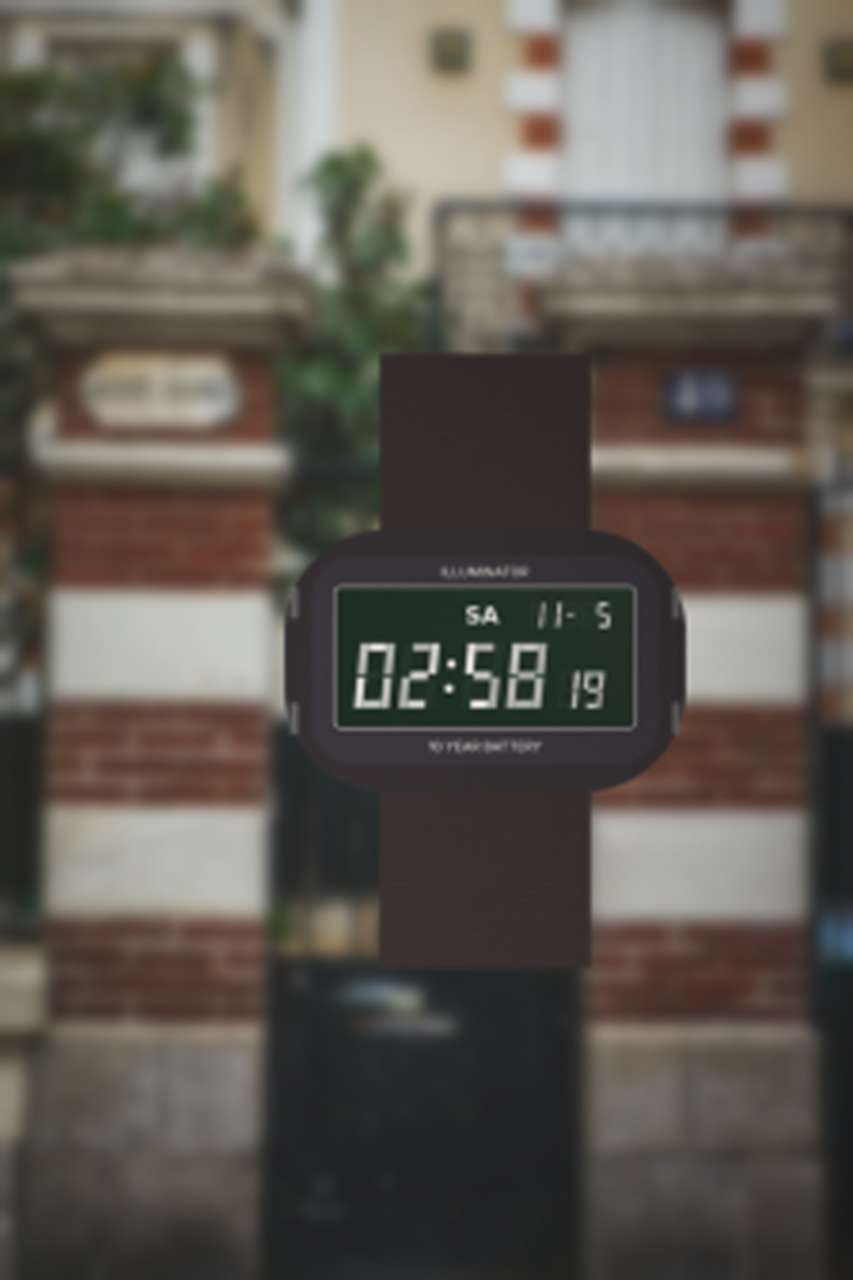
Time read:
2 h 58 min 19 s
